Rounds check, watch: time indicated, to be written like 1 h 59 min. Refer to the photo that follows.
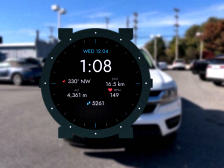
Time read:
1 h 08 min
